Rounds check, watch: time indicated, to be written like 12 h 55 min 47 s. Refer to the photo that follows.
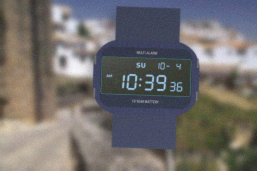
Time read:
10 h 39 min 36 s
